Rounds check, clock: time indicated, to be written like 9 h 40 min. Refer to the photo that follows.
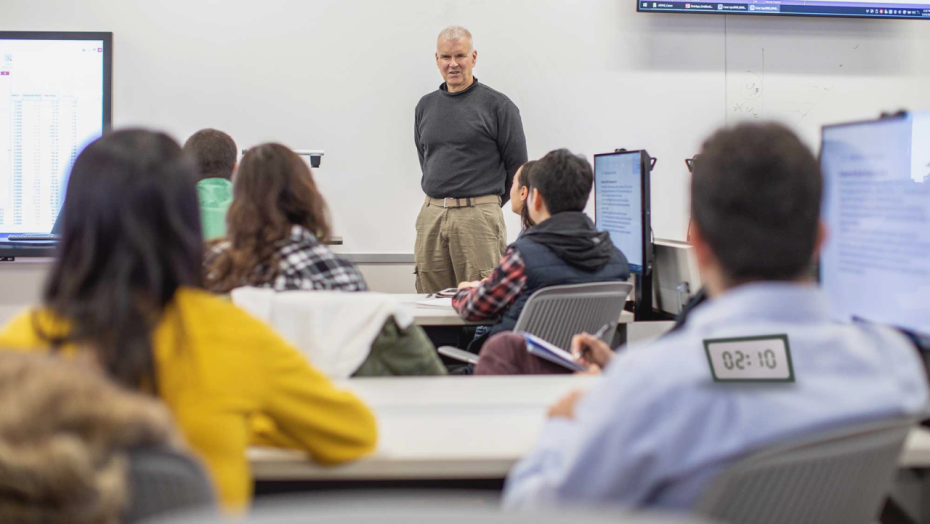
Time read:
2 h 10 min
